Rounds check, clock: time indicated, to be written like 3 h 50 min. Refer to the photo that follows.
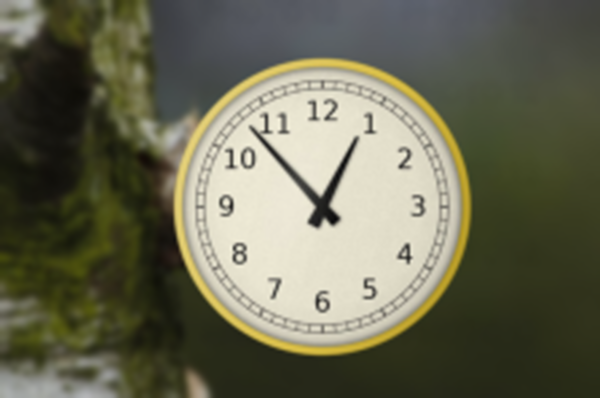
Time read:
12 h 53 min
